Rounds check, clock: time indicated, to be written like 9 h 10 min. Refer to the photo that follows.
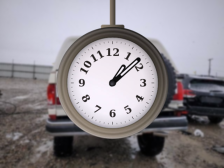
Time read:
1 h 08 min
